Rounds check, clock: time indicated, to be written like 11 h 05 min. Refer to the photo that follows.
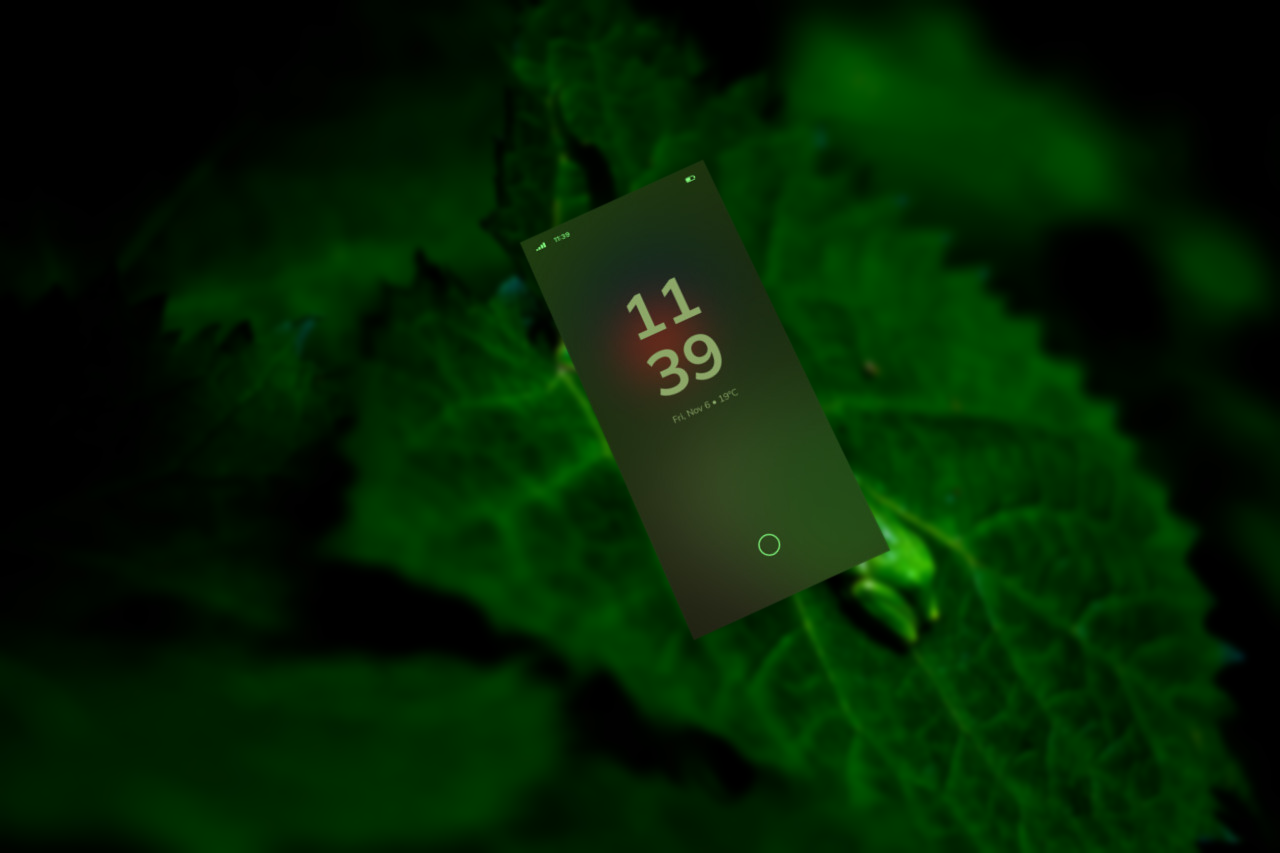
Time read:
11 h 39 min
